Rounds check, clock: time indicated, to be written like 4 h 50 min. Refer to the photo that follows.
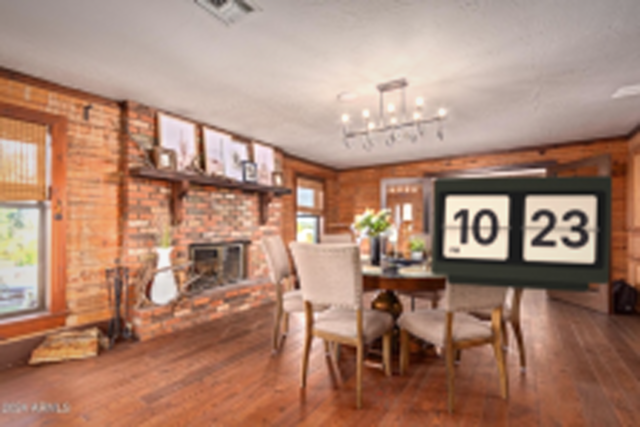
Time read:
10 h 23 min
